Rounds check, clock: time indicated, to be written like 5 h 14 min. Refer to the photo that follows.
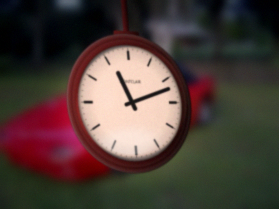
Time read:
11 h 12 min
